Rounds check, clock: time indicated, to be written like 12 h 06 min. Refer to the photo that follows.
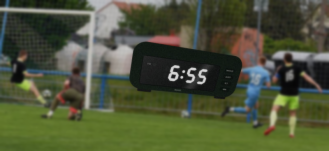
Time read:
6 h 55 min
